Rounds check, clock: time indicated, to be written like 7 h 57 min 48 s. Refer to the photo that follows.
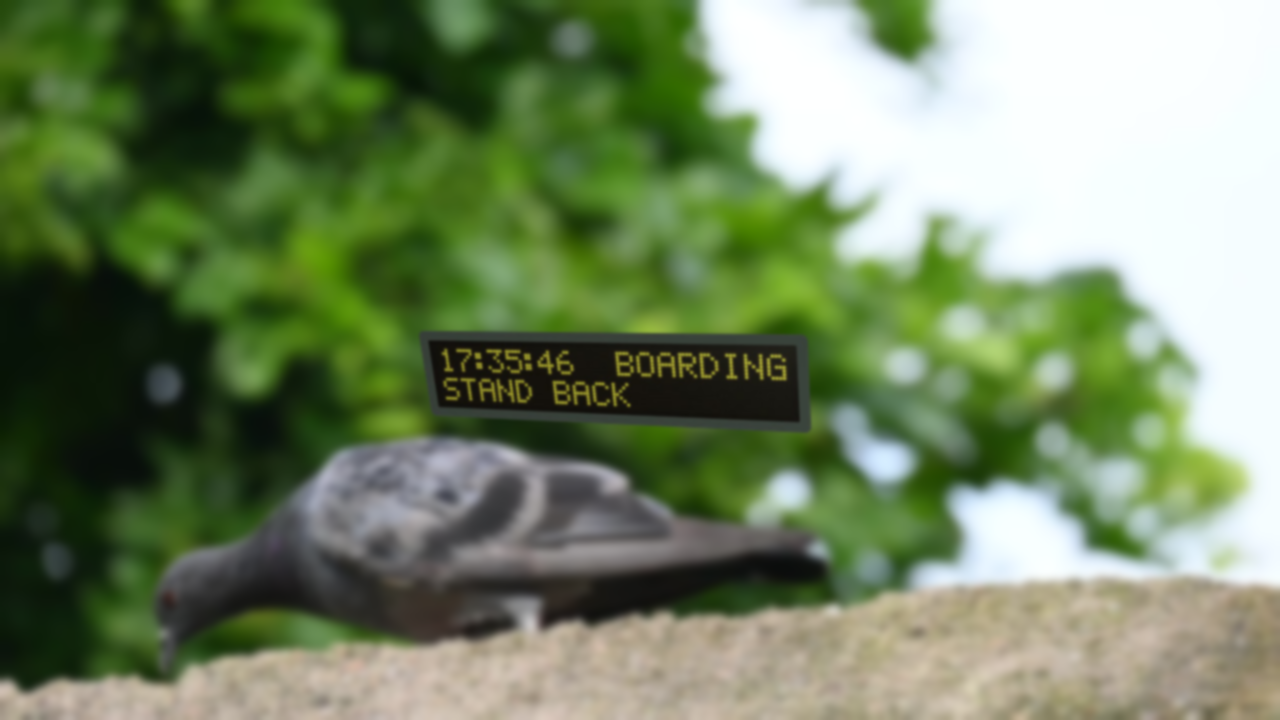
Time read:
17 h 35 min 46 s
